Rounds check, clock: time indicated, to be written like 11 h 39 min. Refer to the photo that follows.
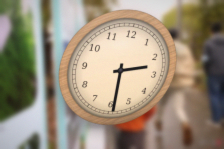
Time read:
2 h 29 min
